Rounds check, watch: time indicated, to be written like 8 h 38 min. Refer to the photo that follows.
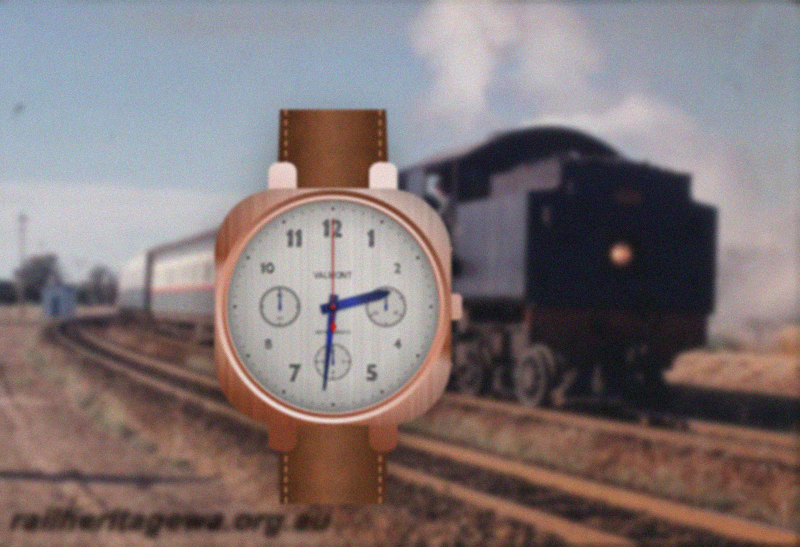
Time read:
2 h 31 min
